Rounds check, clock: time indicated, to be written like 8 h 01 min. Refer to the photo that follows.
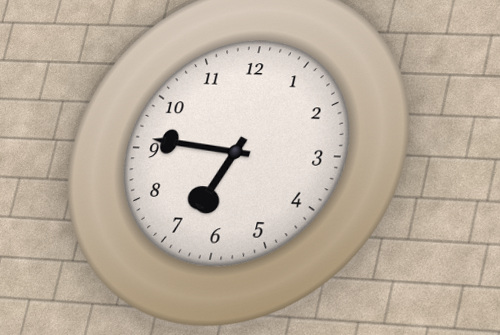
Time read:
6 h 46 min
